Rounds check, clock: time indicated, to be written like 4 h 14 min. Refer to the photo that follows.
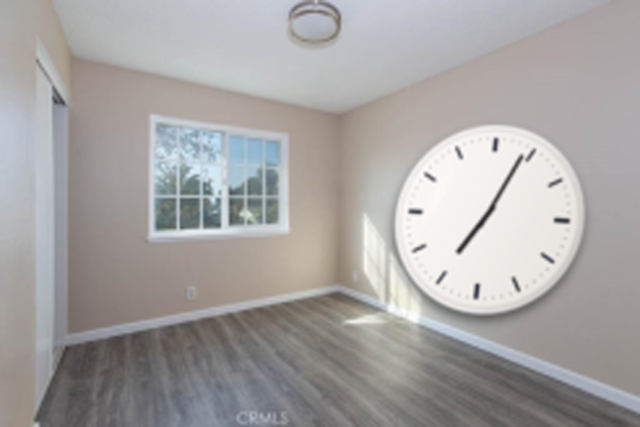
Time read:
7 h 04 min
